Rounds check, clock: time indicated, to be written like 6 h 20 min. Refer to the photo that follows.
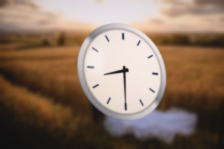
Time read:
8 h 30 min
